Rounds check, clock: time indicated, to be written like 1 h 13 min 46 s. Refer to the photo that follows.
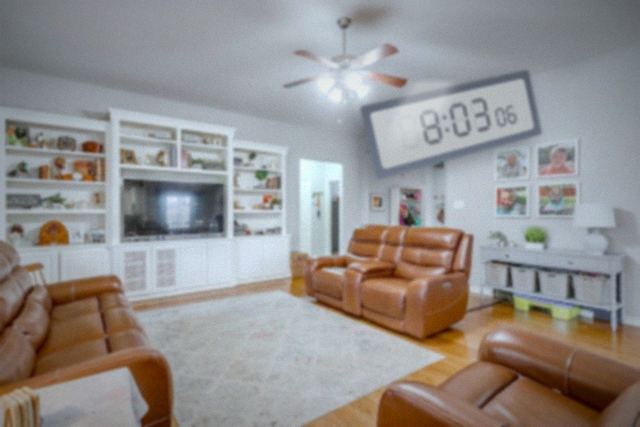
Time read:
8 h 03 min 06 s
